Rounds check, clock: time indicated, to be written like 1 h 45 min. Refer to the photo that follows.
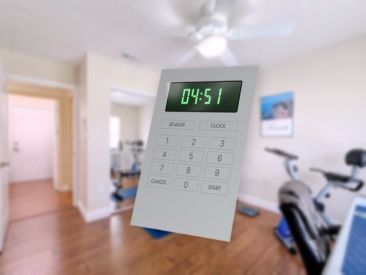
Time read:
4 h 51 min
